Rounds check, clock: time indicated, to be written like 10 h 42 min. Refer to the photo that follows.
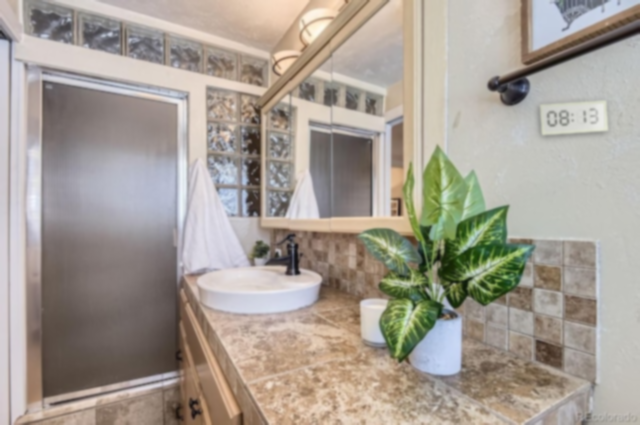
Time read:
8 h 13 min
